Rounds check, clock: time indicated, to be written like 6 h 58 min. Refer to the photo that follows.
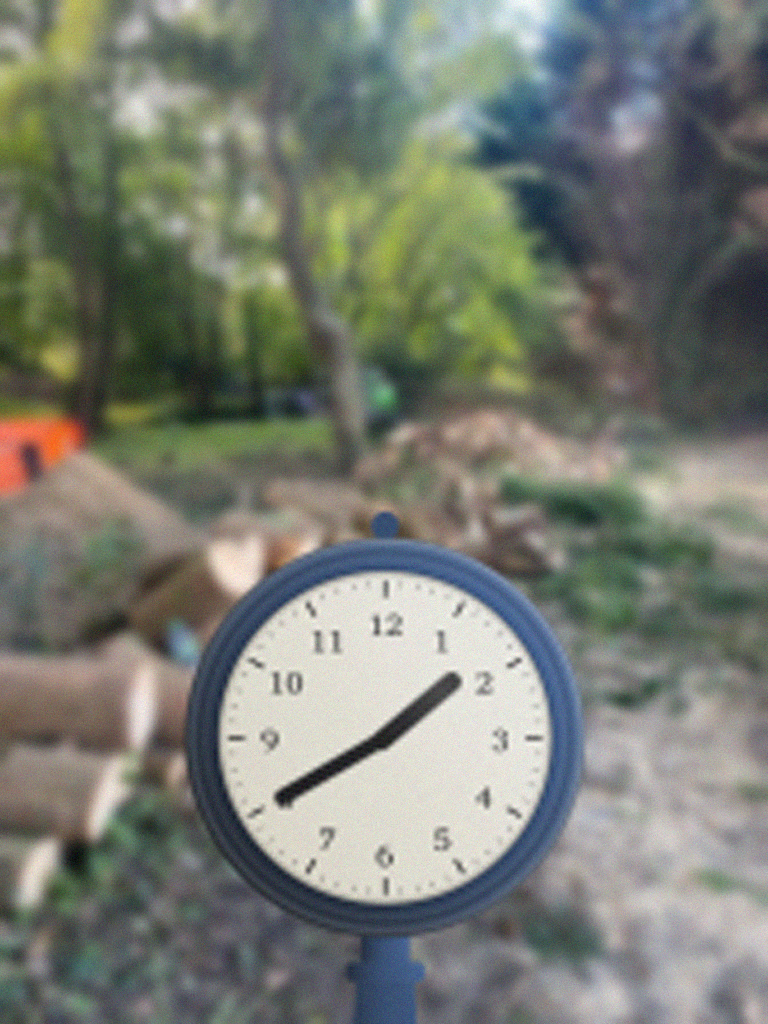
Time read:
1 h 40 min
